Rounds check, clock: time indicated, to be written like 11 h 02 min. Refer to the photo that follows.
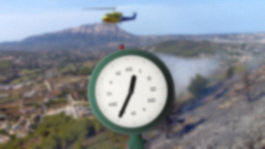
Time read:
12 h 35 min
